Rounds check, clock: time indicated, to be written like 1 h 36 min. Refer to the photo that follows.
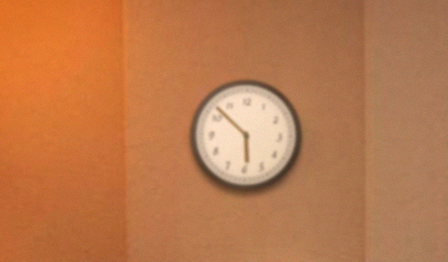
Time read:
5 h 52 min
